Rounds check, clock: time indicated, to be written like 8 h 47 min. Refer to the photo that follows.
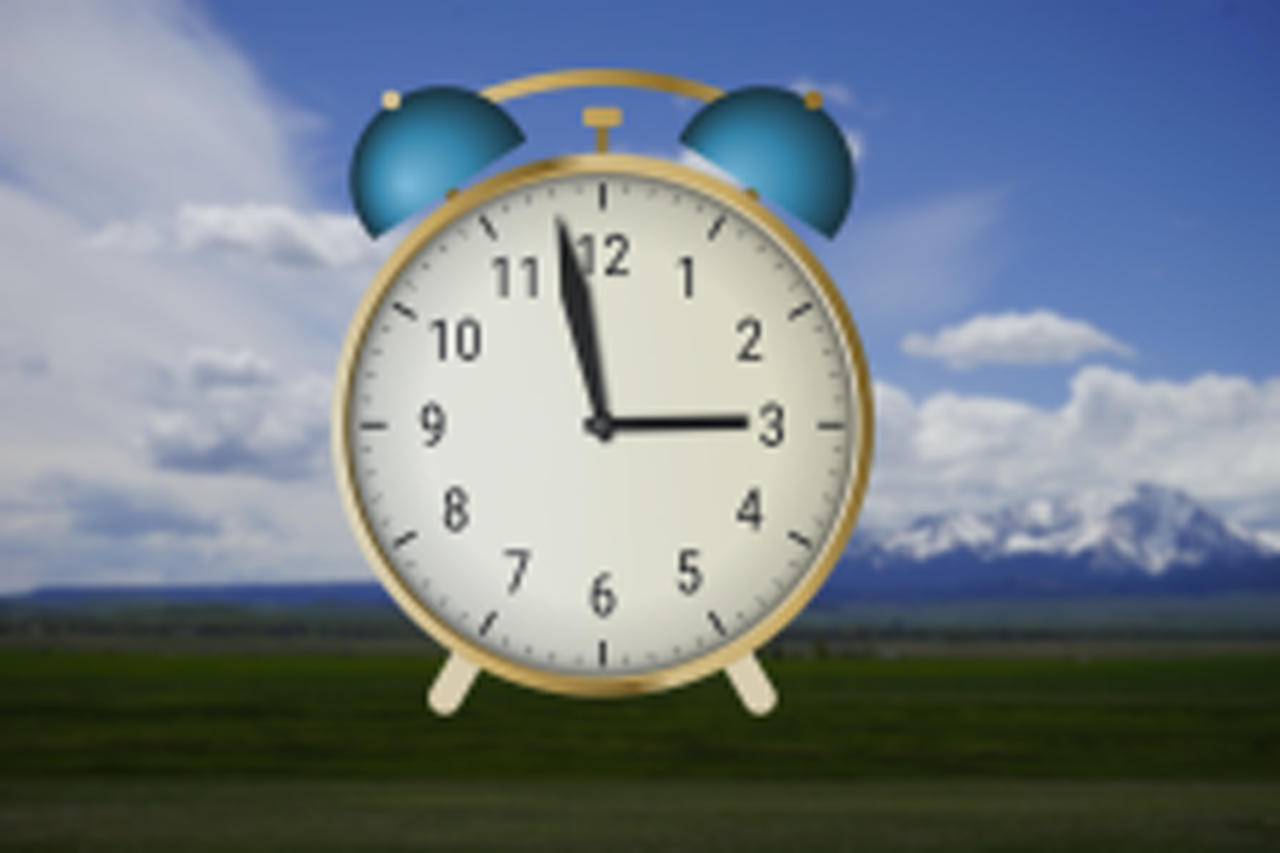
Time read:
2 h 58 min
